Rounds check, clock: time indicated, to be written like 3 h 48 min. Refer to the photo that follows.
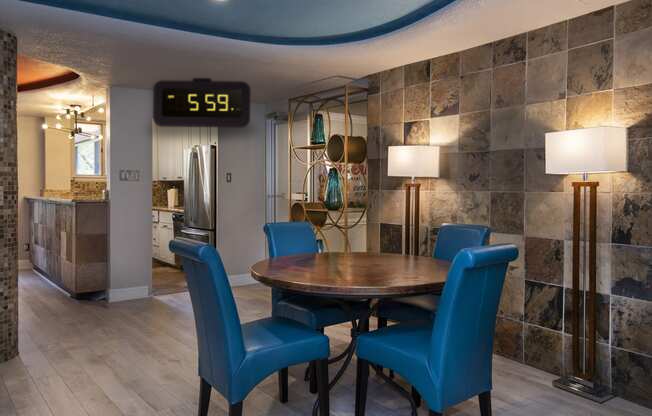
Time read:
5 h 59 min
